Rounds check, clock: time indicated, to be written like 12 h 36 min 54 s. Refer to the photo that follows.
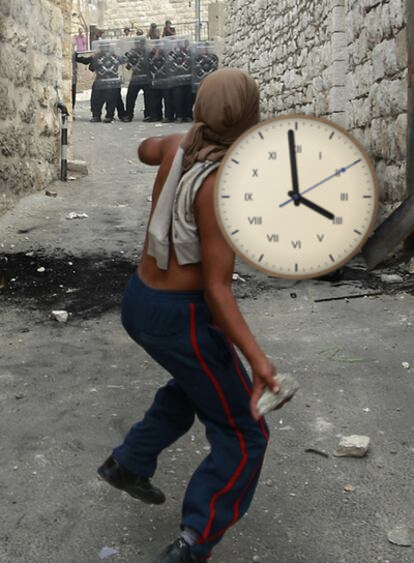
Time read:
3 h 59 min 10 s
